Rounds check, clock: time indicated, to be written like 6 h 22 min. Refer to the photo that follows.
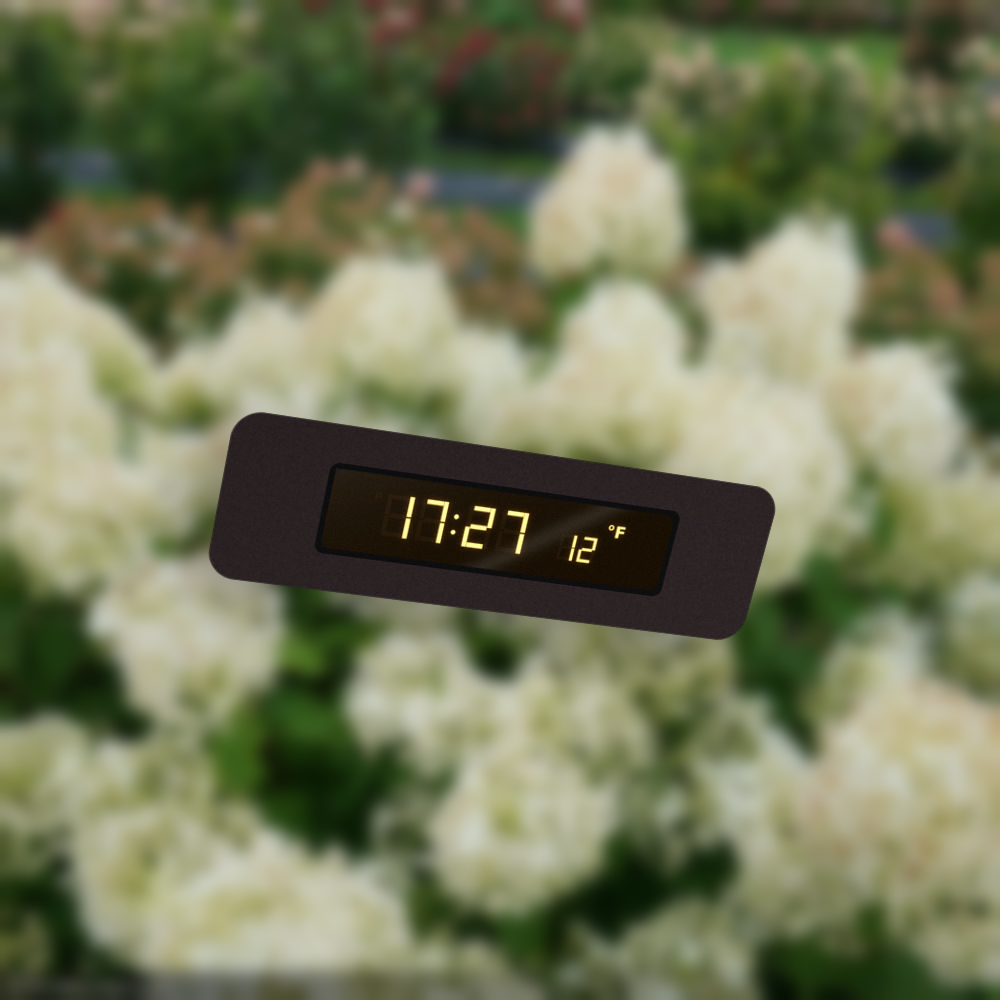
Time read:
17 h 27 min
